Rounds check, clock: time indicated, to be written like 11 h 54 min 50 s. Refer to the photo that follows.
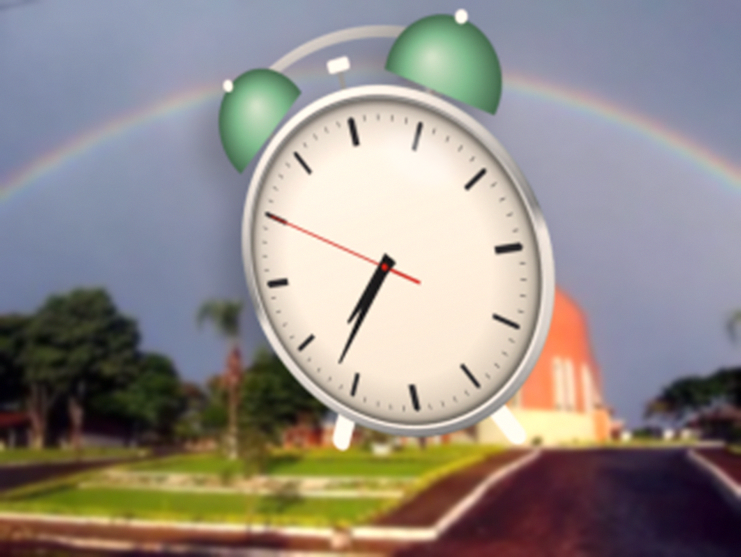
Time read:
7 h 36 min 50 s
